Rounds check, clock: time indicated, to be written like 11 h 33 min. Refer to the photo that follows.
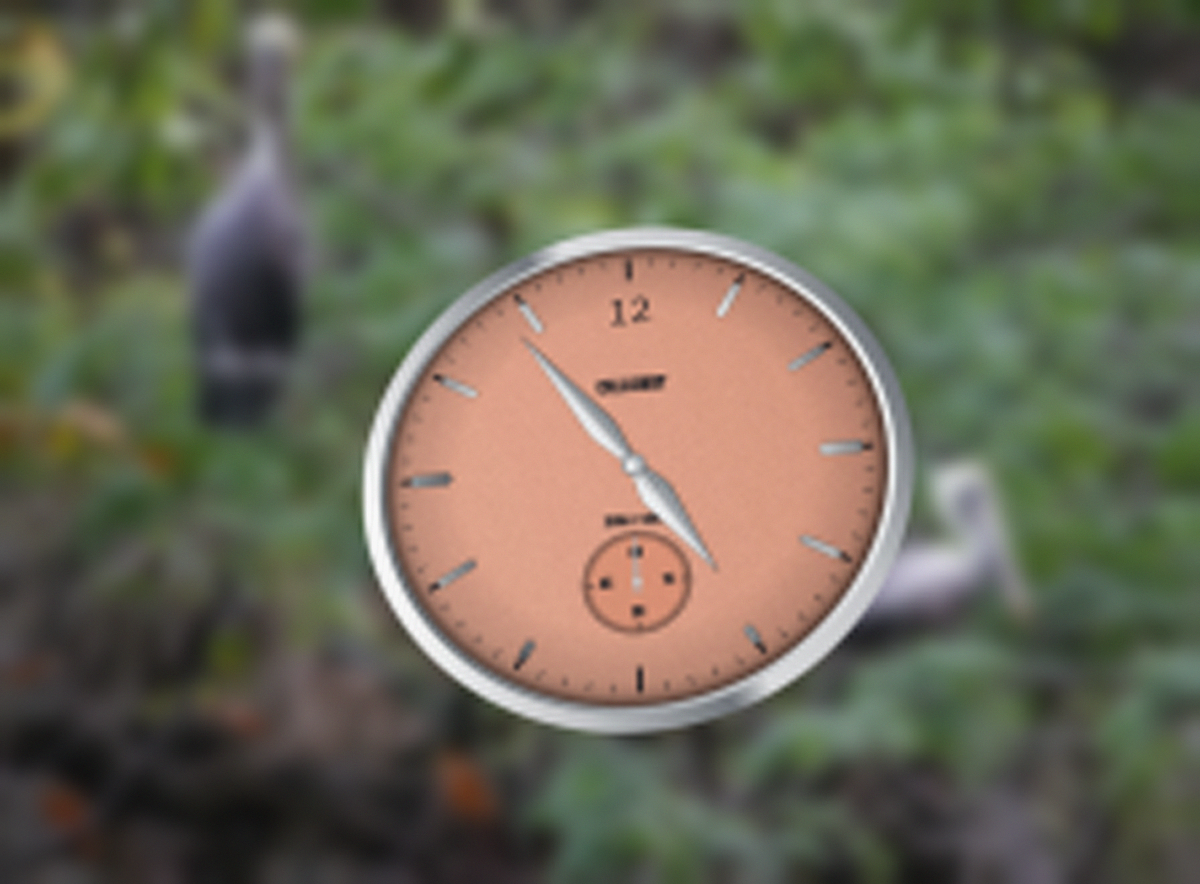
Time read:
4 h 54 min
